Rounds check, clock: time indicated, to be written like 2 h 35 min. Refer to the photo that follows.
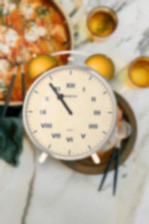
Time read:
10 h 54 min
